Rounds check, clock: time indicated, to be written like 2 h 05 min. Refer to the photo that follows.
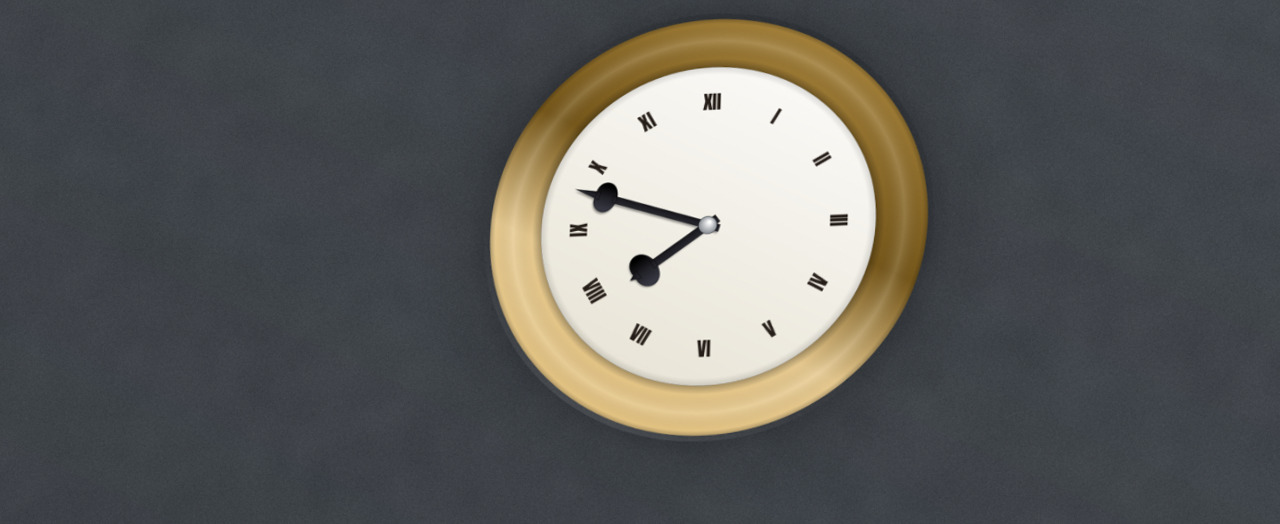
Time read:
7 h 48 min
